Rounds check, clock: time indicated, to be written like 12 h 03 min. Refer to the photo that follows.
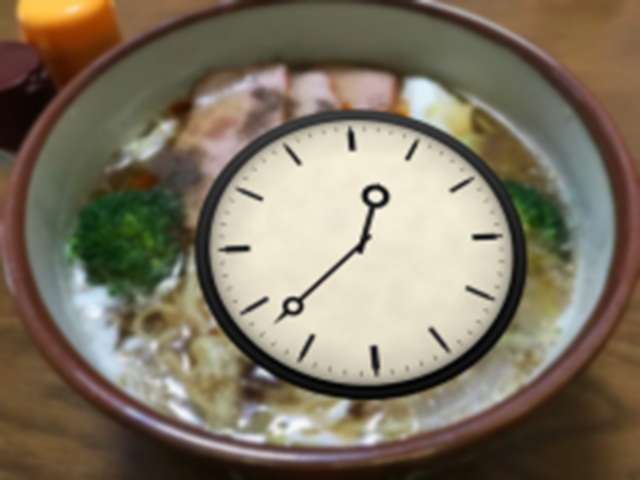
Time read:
12 h 38 min
